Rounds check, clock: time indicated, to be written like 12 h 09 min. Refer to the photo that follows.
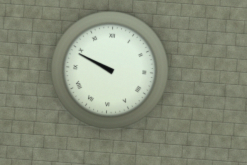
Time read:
9 h 49 min
